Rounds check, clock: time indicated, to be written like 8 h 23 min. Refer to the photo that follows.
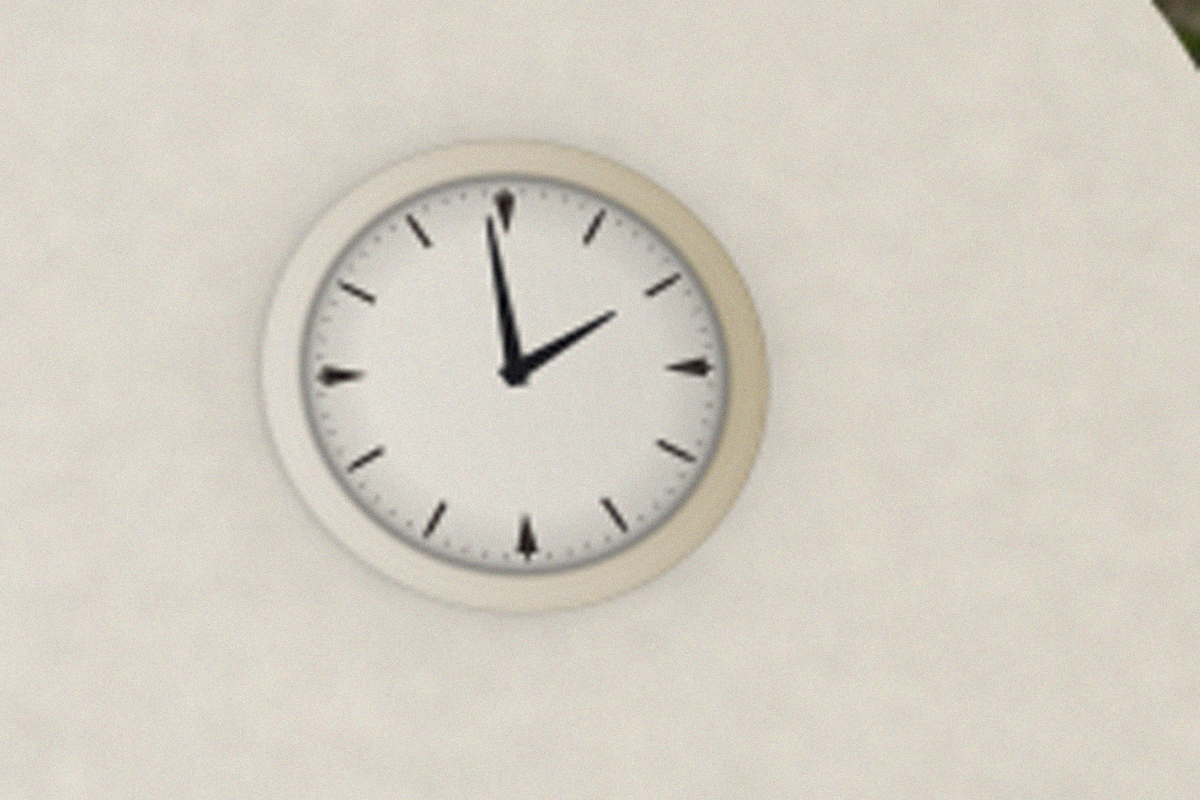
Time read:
1 h 59 min
